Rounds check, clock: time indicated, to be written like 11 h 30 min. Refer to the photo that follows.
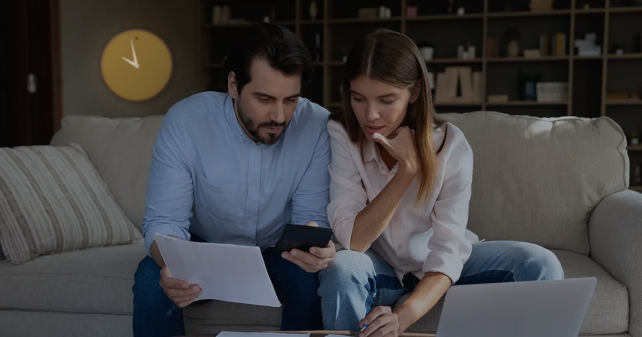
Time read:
9 h 58 min
